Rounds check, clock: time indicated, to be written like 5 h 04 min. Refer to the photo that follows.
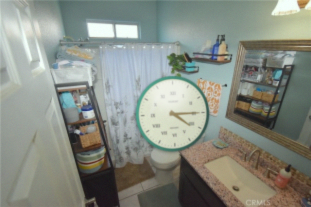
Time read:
4 h 15 min
